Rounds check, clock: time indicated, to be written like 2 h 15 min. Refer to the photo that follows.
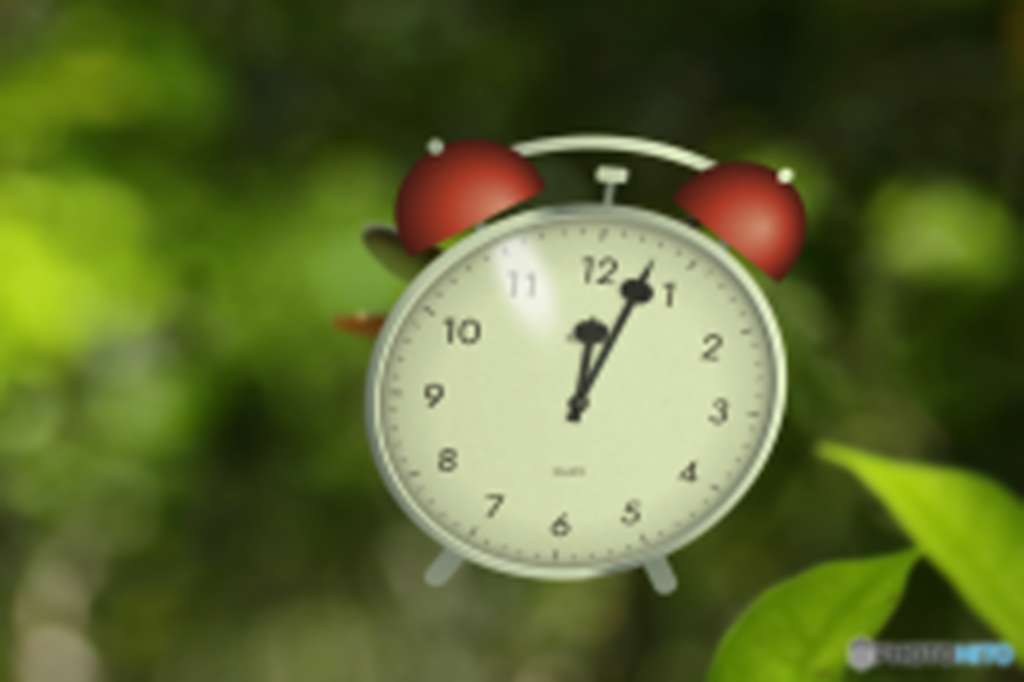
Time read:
12 h 03 min
